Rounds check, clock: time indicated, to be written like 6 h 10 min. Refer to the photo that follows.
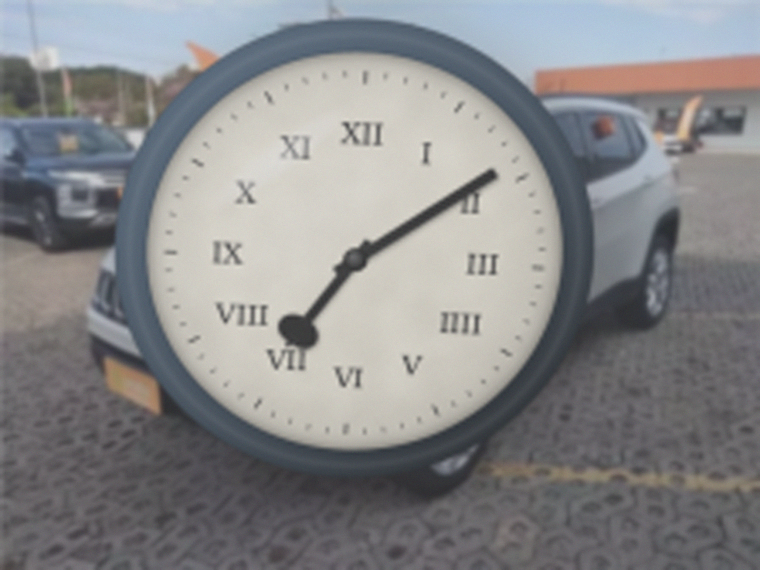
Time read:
7 h 09 min
